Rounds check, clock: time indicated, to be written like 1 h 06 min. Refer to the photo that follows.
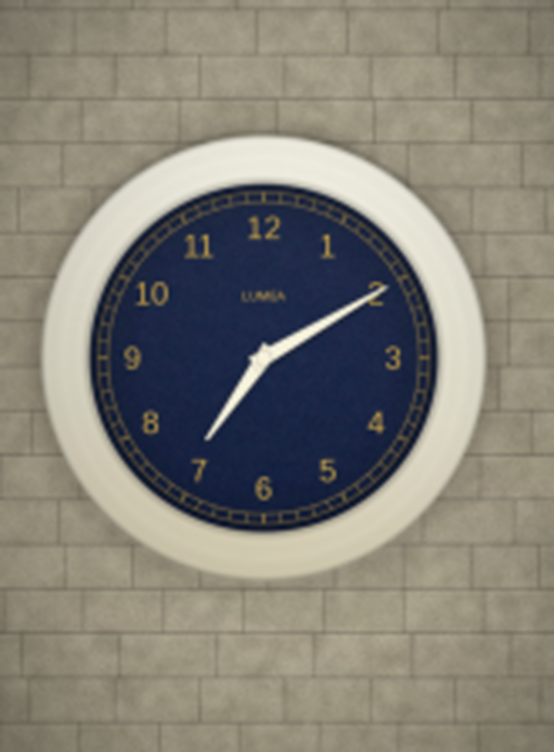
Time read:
7 h 10 min
